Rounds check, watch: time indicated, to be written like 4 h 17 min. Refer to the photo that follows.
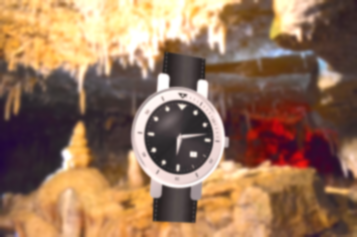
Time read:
6 h 13 min
